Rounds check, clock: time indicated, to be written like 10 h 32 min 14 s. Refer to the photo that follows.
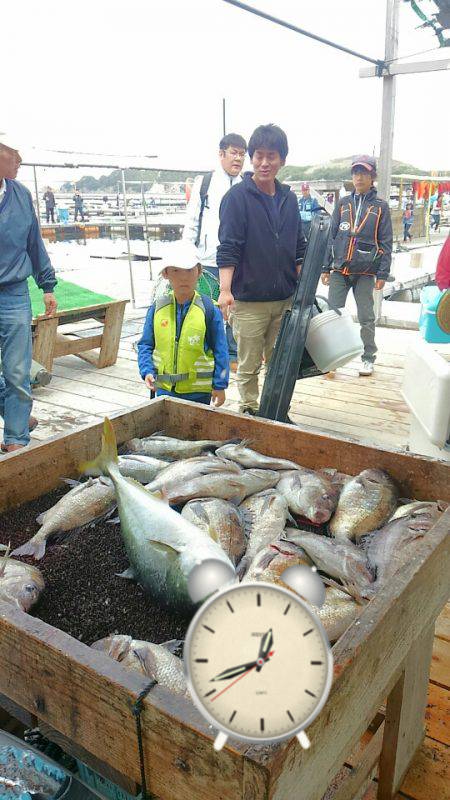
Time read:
12 h 41 min 39 s
